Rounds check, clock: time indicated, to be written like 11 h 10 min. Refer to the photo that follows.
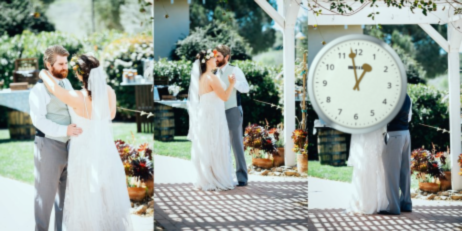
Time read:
12 h 58 min
